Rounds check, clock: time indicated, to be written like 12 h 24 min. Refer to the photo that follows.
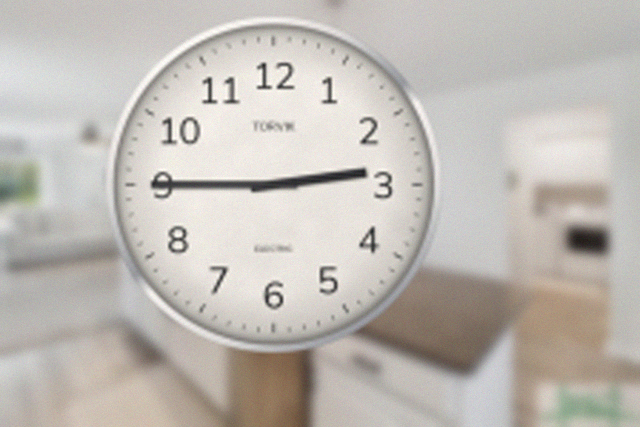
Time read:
2 h 45 min
